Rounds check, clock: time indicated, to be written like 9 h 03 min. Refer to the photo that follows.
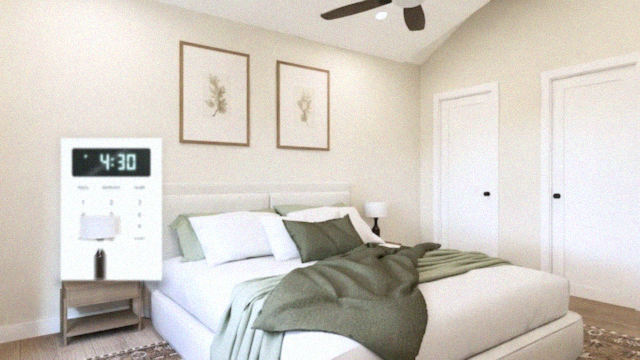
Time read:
4 h 30 min
